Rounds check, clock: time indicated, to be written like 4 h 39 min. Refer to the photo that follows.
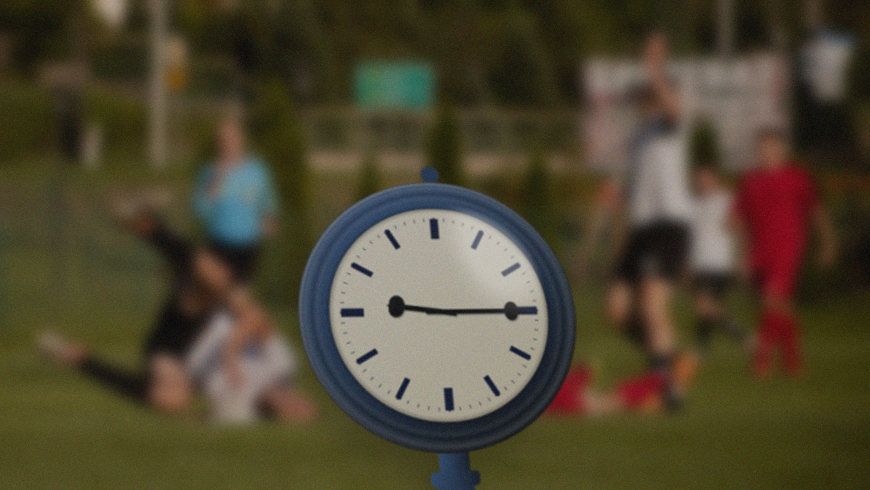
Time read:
9 h 15 min
